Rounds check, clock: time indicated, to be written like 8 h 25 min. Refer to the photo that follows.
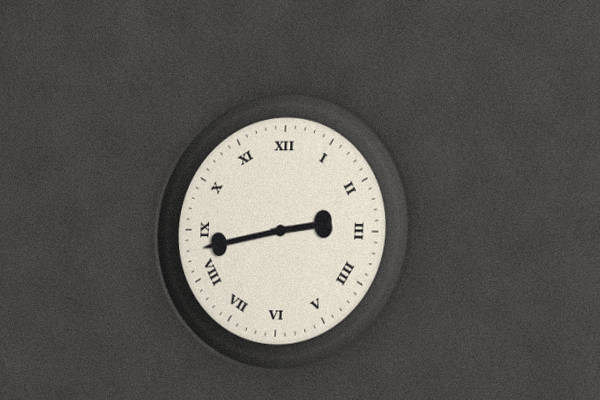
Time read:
2 h 43 min
